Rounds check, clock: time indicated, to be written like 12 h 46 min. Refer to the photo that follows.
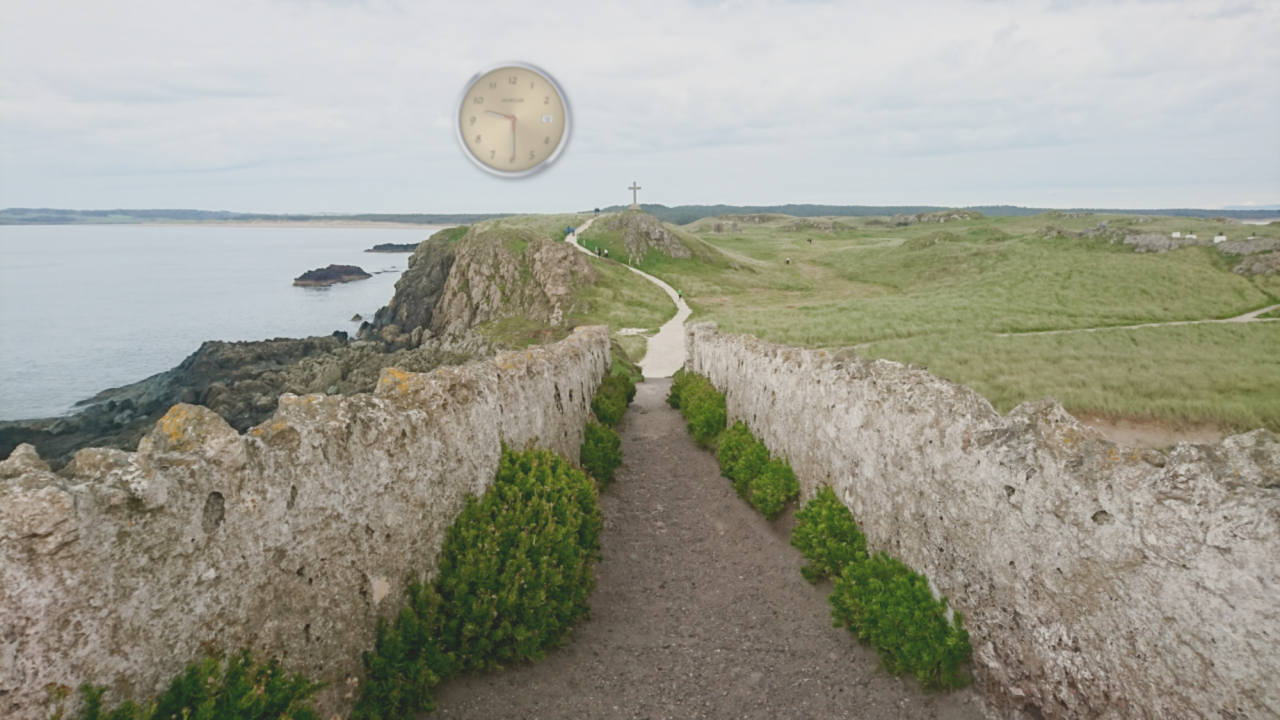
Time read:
9 h 30 min
